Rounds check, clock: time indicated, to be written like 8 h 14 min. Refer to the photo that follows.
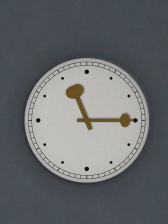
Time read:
11 h 15 min
